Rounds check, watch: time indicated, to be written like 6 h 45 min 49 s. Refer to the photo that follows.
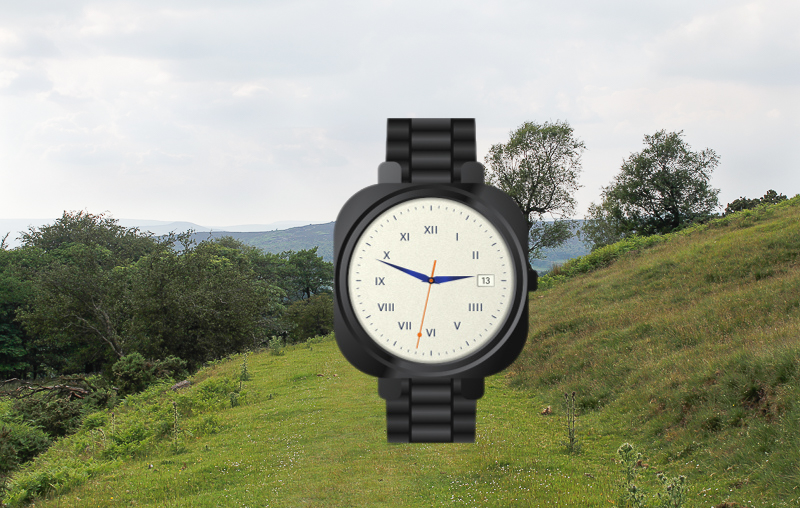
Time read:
2 h 48 min 32 s
